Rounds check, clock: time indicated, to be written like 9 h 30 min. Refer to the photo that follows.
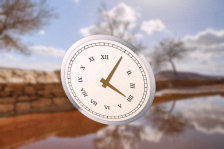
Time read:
4 h 05 min
